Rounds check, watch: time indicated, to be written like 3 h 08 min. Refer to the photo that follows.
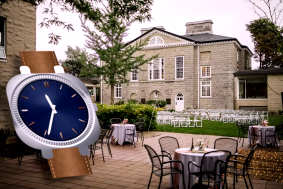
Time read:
11 h 34 min
